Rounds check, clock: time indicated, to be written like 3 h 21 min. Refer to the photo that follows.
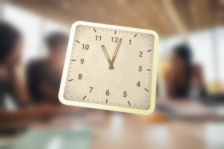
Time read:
11 h 02 min
